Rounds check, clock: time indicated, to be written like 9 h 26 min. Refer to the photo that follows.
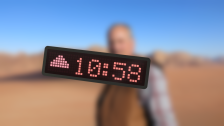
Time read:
10 h 58 min
